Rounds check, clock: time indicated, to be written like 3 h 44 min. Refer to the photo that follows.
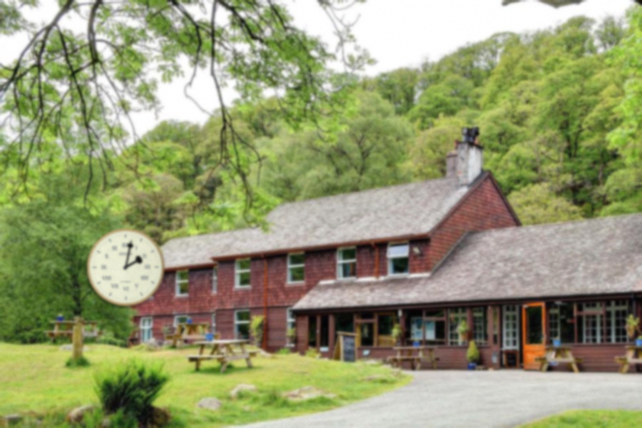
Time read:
2 h 02 min
